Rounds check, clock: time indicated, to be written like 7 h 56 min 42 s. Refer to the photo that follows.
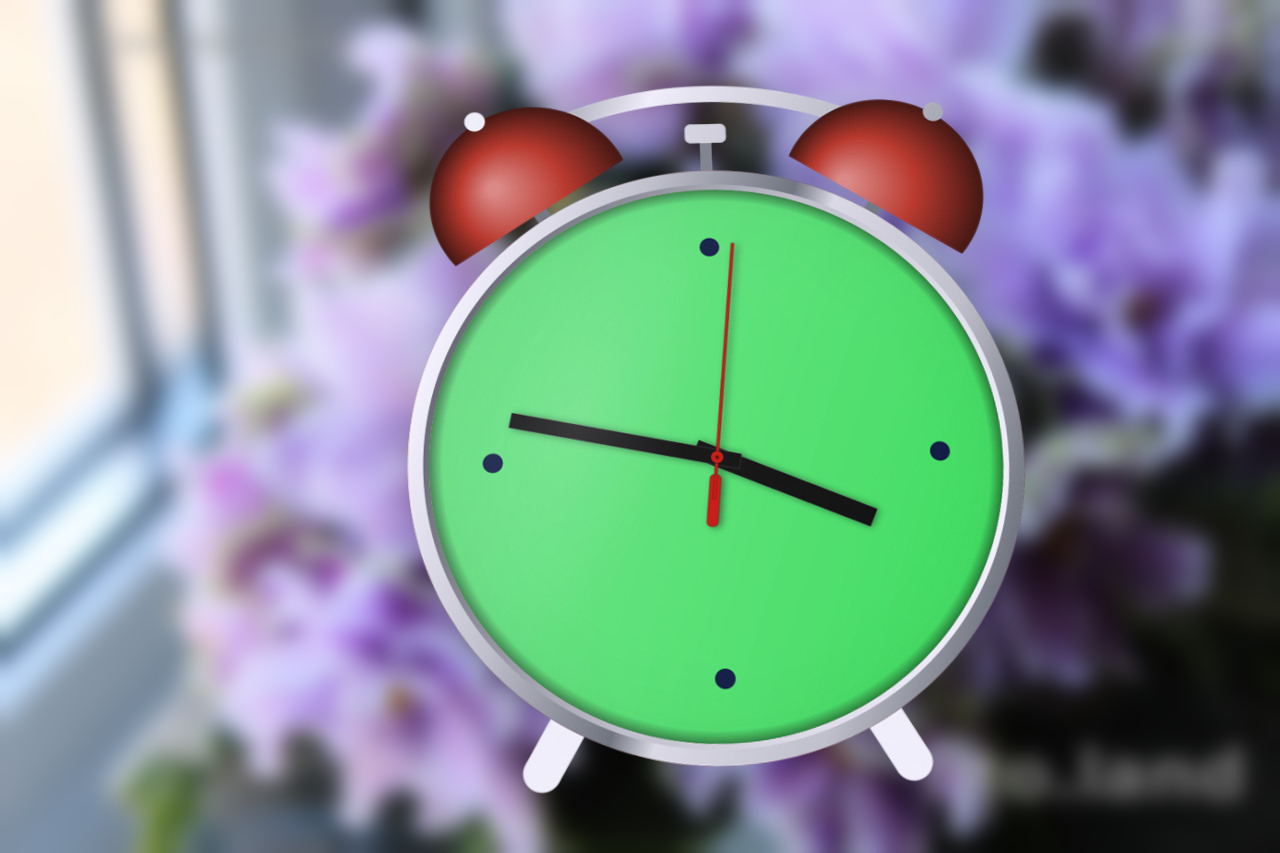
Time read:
3 h 47 min 01 s
